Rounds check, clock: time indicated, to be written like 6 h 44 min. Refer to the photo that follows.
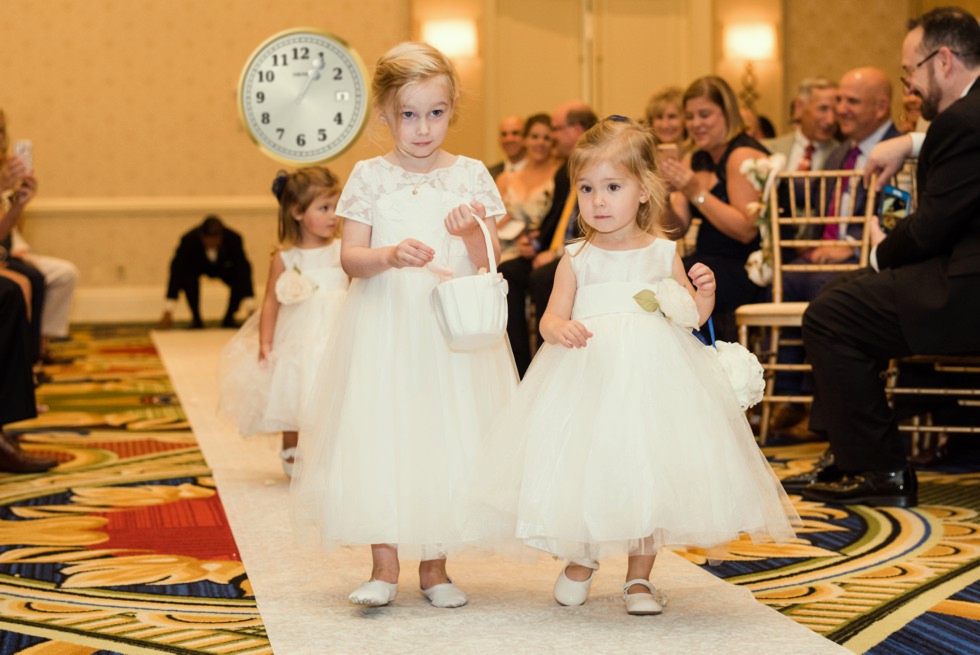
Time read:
1 h 05 min
